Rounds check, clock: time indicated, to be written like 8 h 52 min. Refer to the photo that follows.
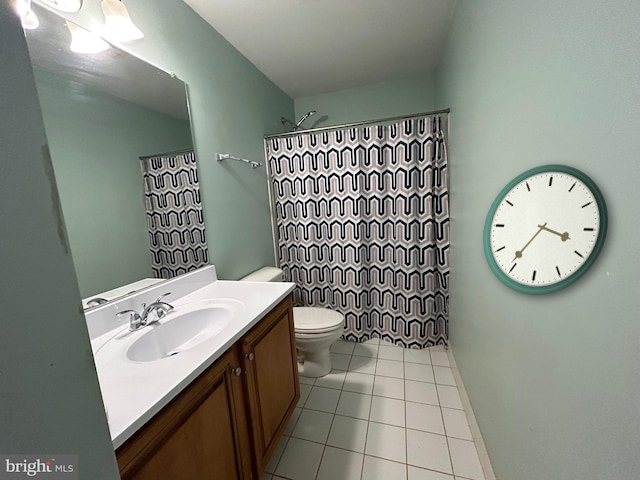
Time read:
3 h 36 min
